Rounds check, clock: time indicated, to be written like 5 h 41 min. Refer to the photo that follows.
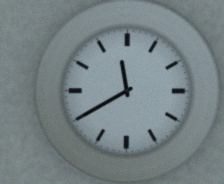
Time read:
11 h 40 min
